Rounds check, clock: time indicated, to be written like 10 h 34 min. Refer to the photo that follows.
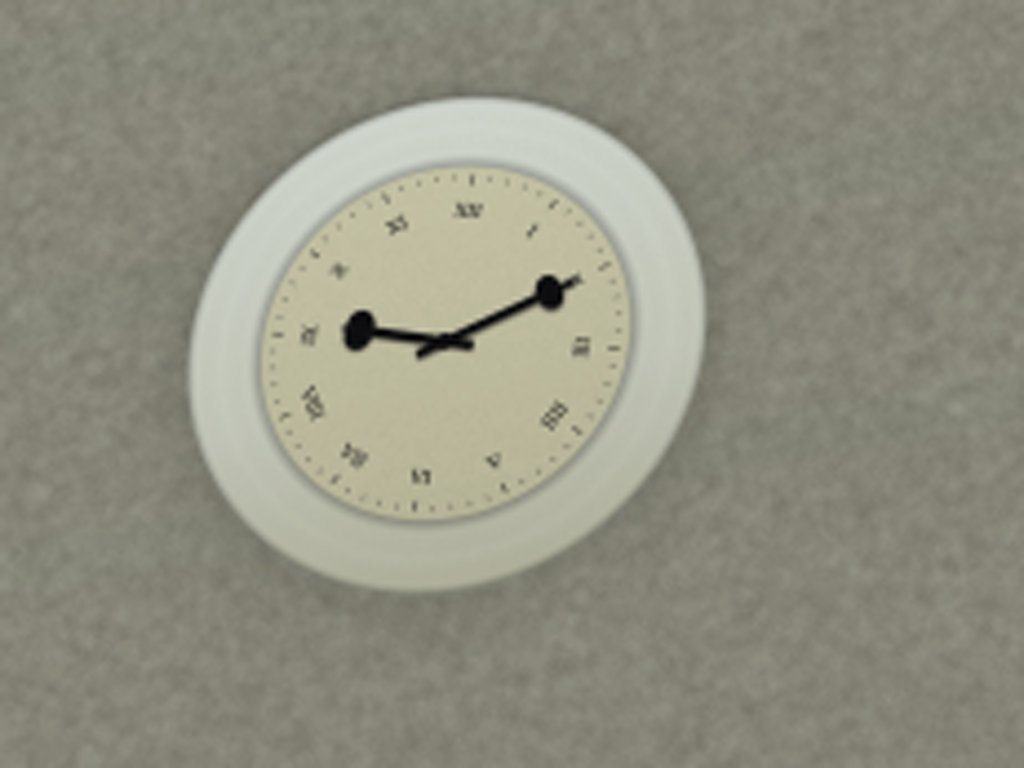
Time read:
9 h 10 min
